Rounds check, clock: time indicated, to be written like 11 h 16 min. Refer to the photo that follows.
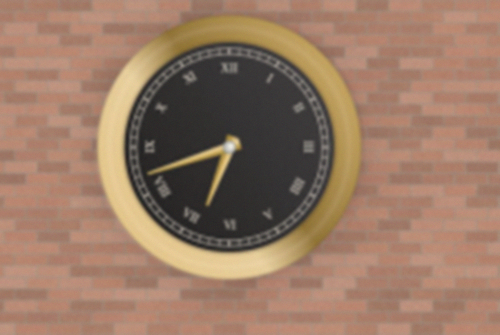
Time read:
6 h 42 min
